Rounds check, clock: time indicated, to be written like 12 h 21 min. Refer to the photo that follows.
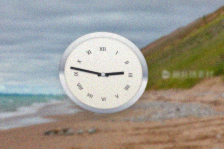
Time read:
2 h 47 min
